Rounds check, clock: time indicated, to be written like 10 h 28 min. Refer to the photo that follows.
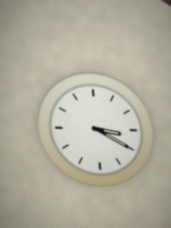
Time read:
3 h 20 min
